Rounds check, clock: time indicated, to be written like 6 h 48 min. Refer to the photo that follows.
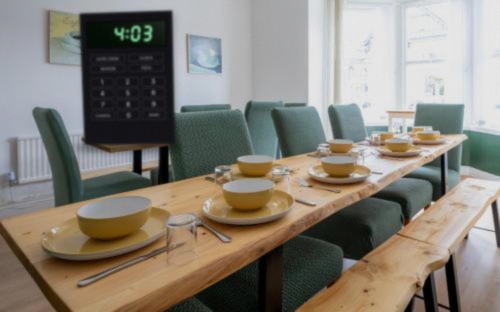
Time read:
4 h 03 min
